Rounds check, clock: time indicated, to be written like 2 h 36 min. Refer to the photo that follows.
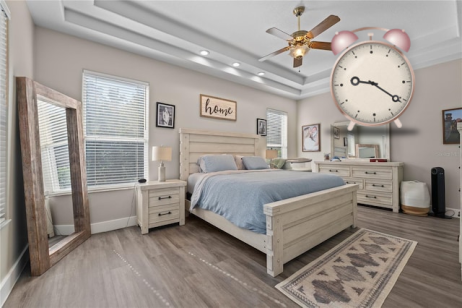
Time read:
9 h 21 min
